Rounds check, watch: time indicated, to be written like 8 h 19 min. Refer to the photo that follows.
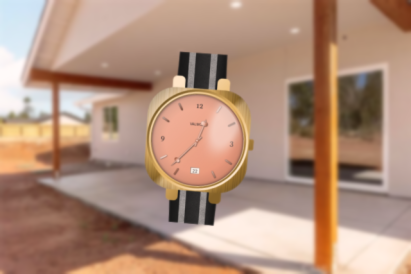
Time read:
12 h 37 min
